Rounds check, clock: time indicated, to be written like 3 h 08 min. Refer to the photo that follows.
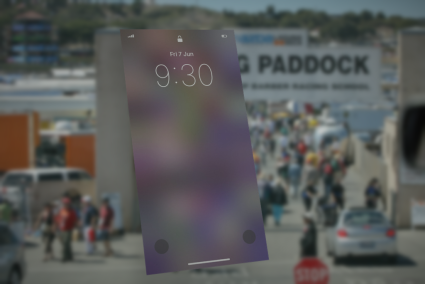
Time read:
9 h 30 min
